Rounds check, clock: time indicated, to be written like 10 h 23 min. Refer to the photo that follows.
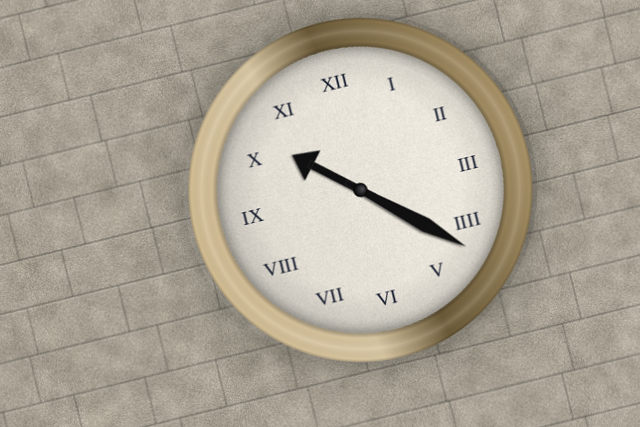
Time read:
10 h 22 min
